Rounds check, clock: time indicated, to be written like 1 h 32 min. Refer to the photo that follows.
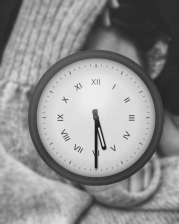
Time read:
5 h 30 min
